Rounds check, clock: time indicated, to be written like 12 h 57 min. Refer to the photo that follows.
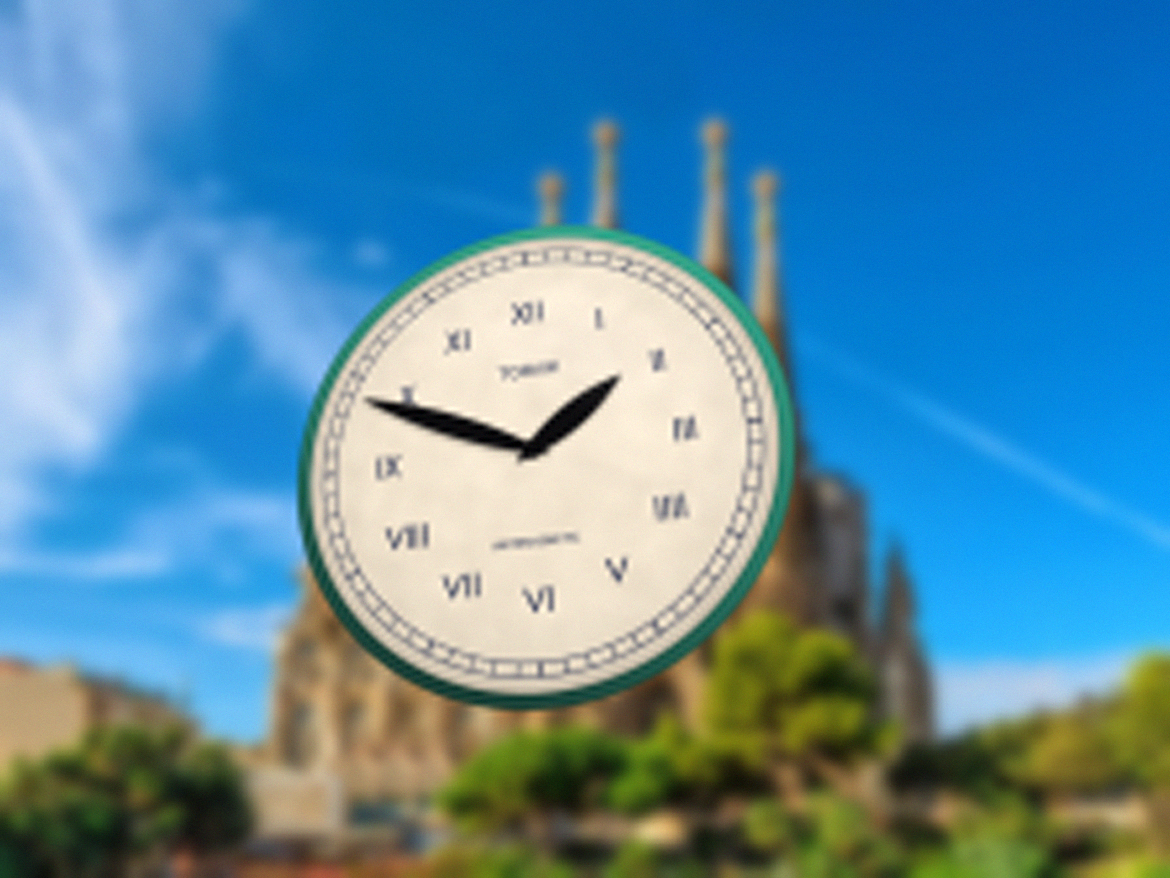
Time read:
1 h 49 min
